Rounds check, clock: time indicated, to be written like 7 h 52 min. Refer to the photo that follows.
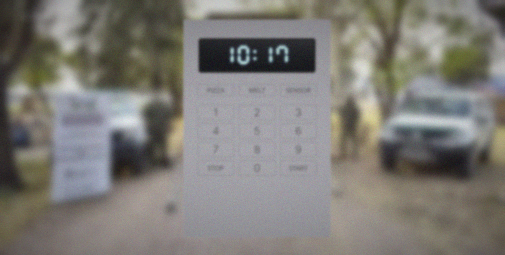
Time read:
10 h 17 min
